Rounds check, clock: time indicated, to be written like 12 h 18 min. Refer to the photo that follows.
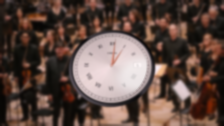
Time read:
1 h 01 min
